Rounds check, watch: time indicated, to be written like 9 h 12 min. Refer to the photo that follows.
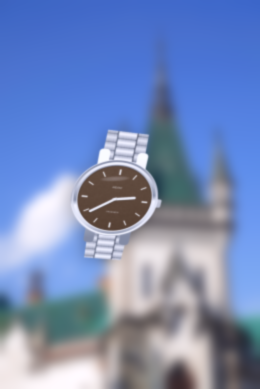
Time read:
2 h 39 min
